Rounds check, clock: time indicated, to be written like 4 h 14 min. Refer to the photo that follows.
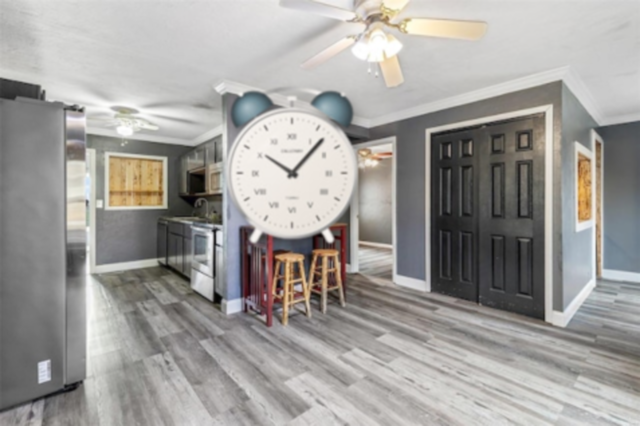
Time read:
10 h 07 min
